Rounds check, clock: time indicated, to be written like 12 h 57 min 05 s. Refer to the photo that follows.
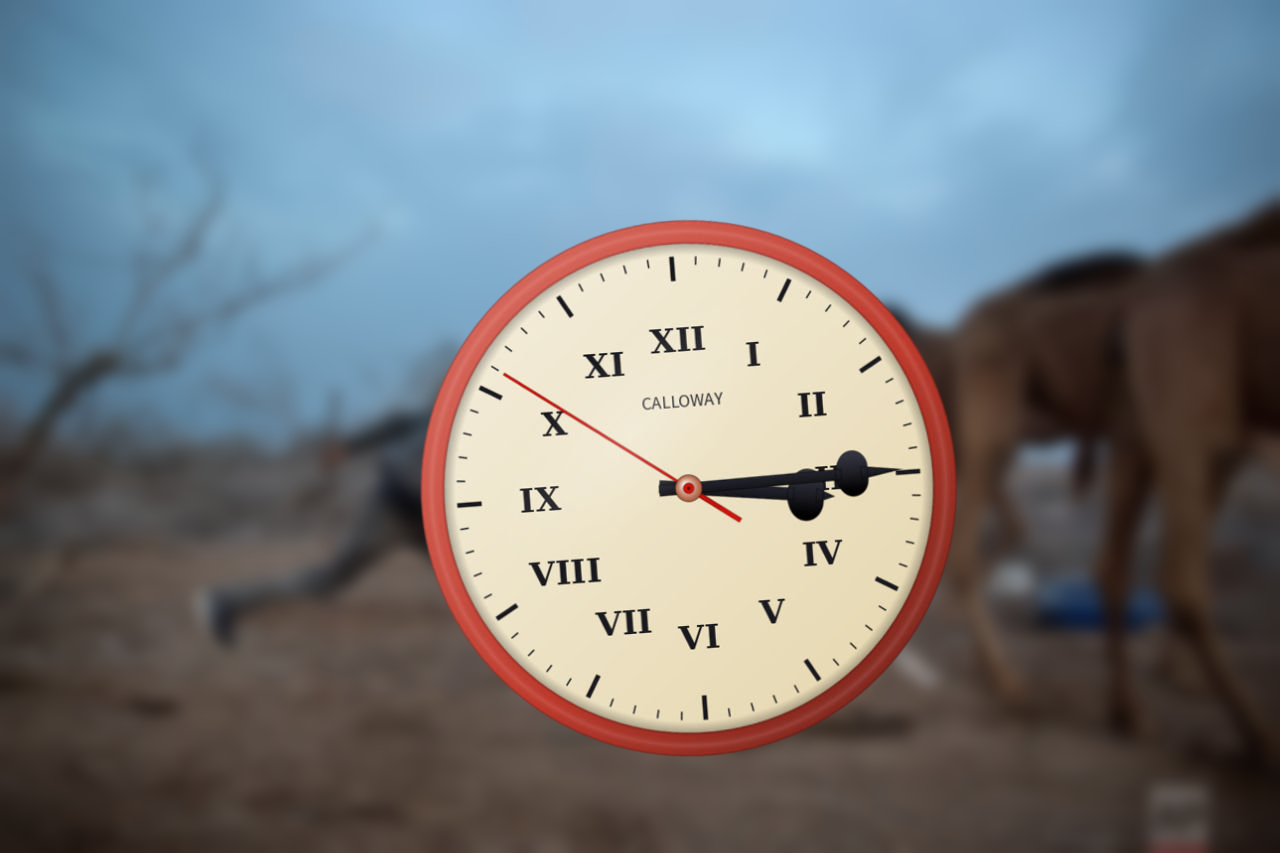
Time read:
3 h 14 min 51 s
